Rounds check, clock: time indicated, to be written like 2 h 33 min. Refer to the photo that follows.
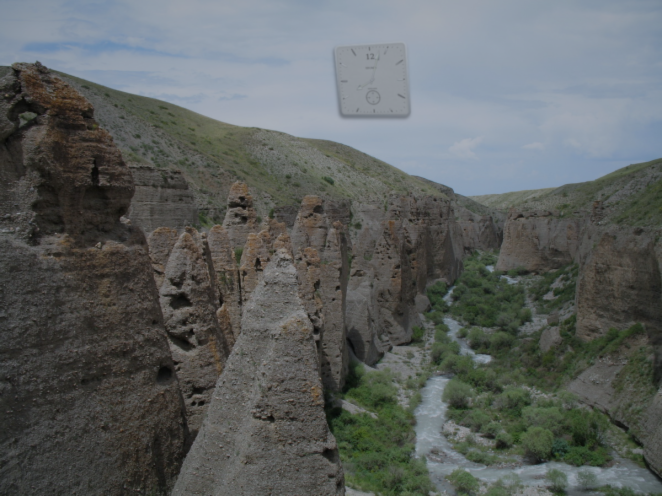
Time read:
8 h 03 min
